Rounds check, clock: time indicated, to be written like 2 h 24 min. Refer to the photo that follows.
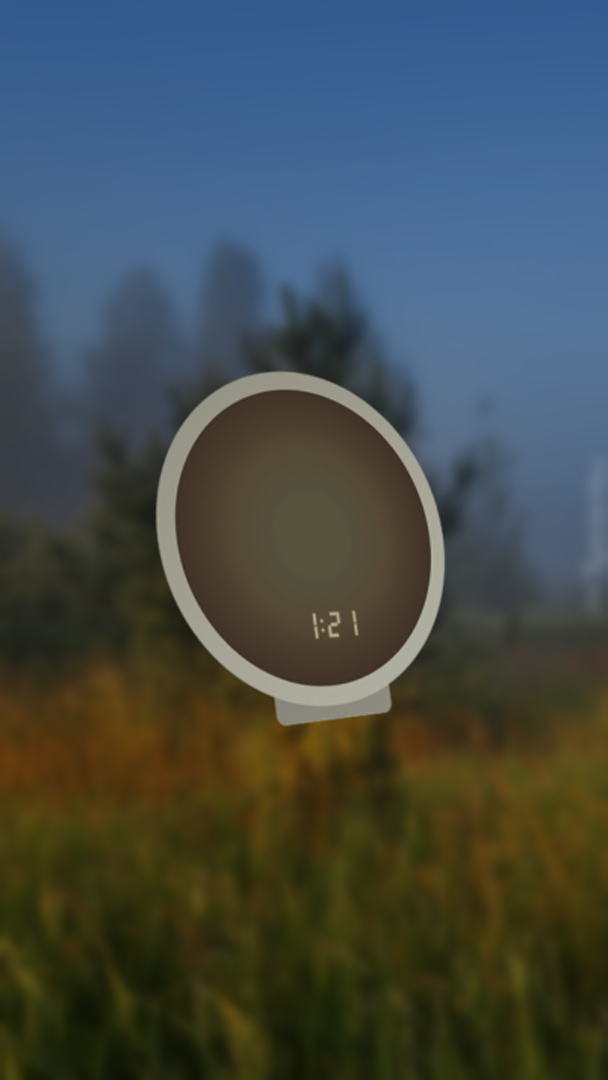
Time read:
1 h 21 min
